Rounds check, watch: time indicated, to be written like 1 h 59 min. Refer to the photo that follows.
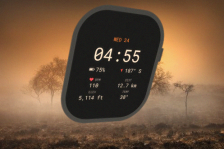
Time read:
4 h 55 min
